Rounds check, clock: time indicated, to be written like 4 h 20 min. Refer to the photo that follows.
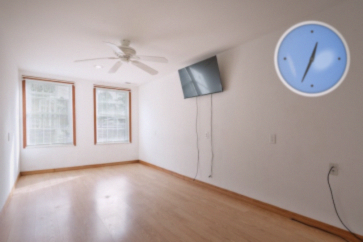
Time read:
12 h 34 min
